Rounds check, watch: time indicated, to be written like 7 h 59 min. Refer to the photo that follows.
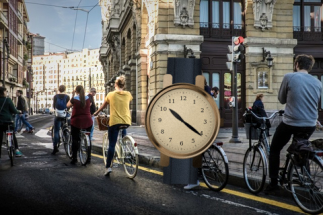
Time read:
10 h 21 min
